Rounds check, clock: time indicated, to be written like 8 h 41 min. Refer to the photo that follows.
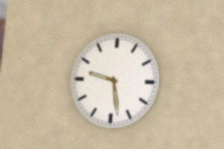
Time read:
9 h 28 min
